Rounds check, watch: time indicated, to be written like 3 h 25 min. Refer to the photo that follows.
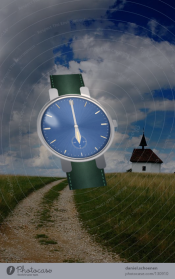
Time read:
6 h 00 min
